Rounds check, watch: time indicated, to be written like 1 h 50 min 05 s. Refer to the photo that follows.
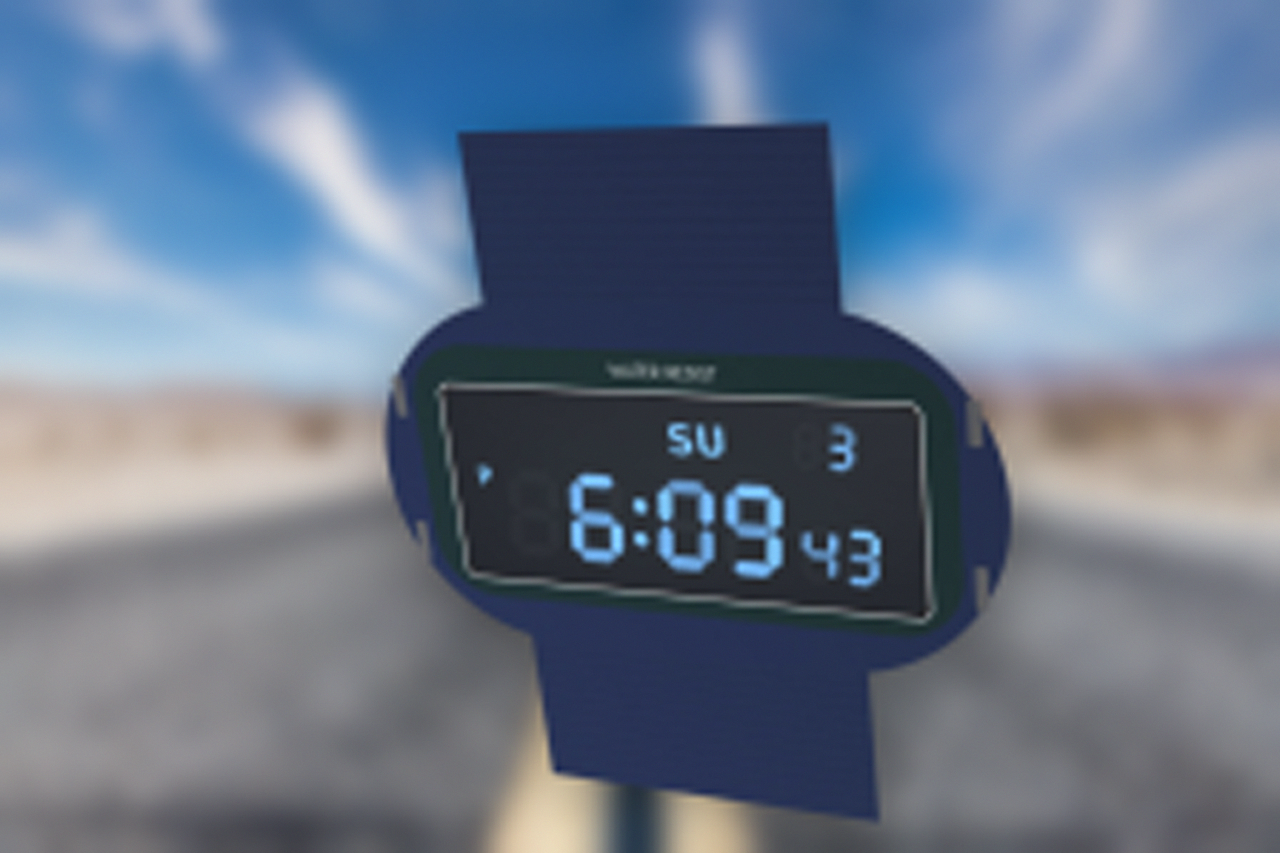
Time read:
6 h 09 min 43 s
